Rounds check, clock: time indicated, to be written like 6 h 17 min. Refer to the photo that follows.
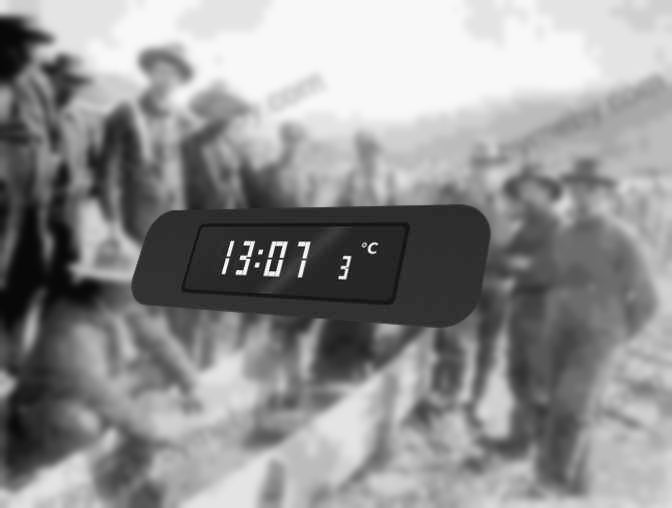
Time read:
13 h 07 min
